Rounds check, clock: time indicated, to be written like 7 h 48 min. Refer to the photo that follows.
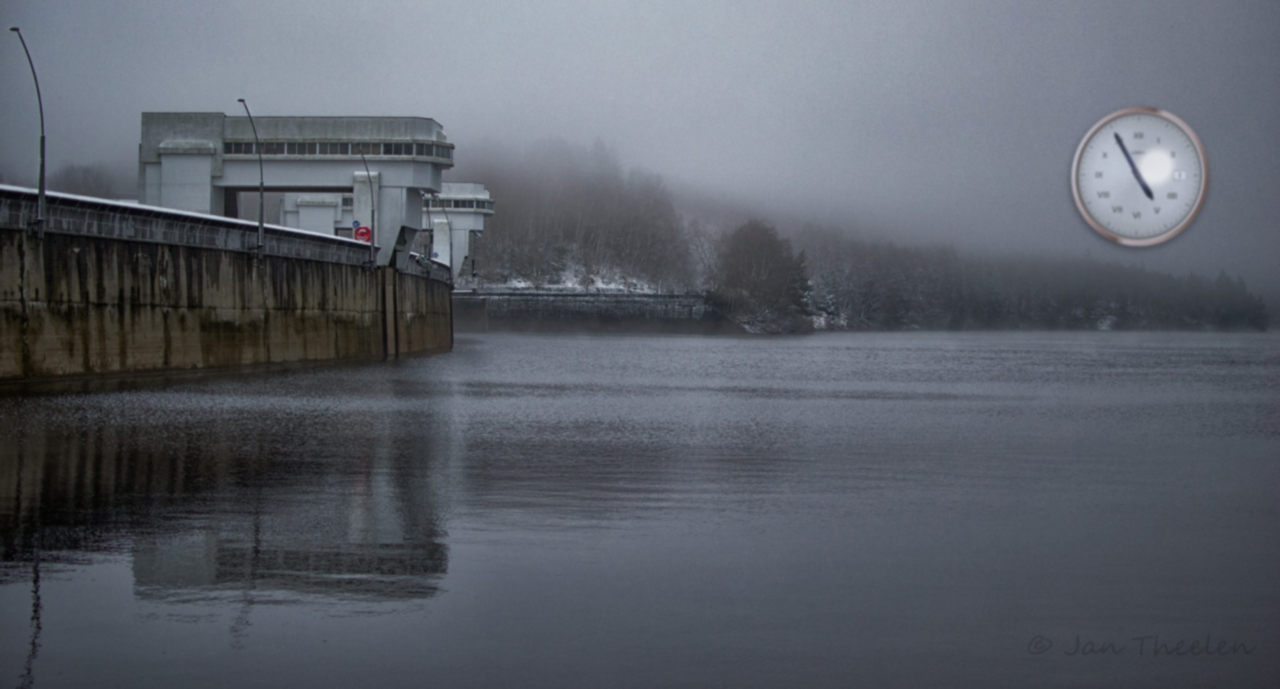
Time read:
4 h 55 min
